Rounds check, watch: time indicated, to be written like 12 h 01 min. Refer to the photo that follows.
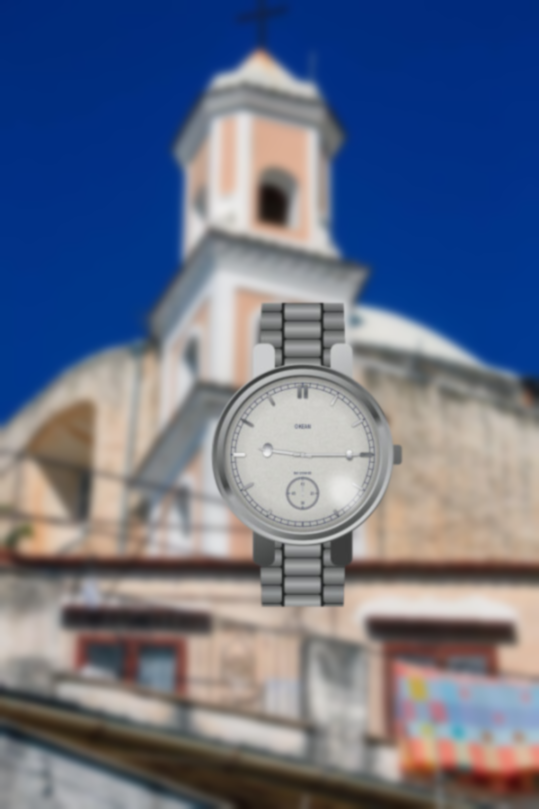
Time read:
9 h 15 min
